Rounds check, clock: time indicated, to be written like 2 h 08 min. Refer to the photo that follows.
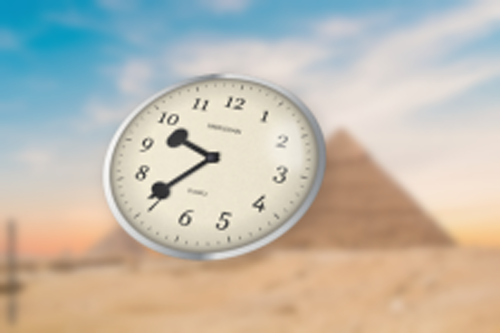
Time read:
9 h 36 min
